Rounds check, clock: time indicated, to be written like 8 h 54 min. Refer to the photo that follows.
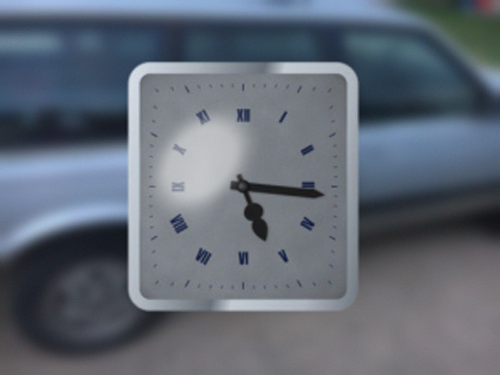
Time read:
5 h 16 min
